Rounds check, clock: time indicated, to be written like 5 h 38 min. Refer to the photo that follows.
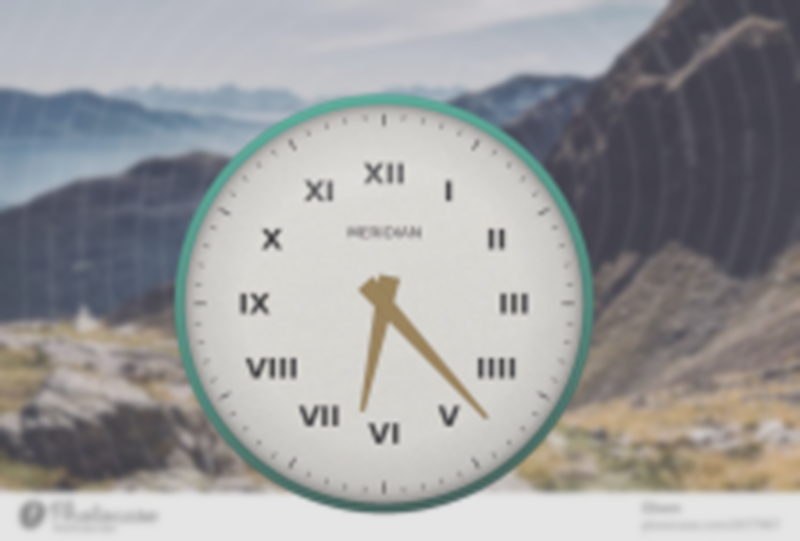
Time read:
6 h 23 min
